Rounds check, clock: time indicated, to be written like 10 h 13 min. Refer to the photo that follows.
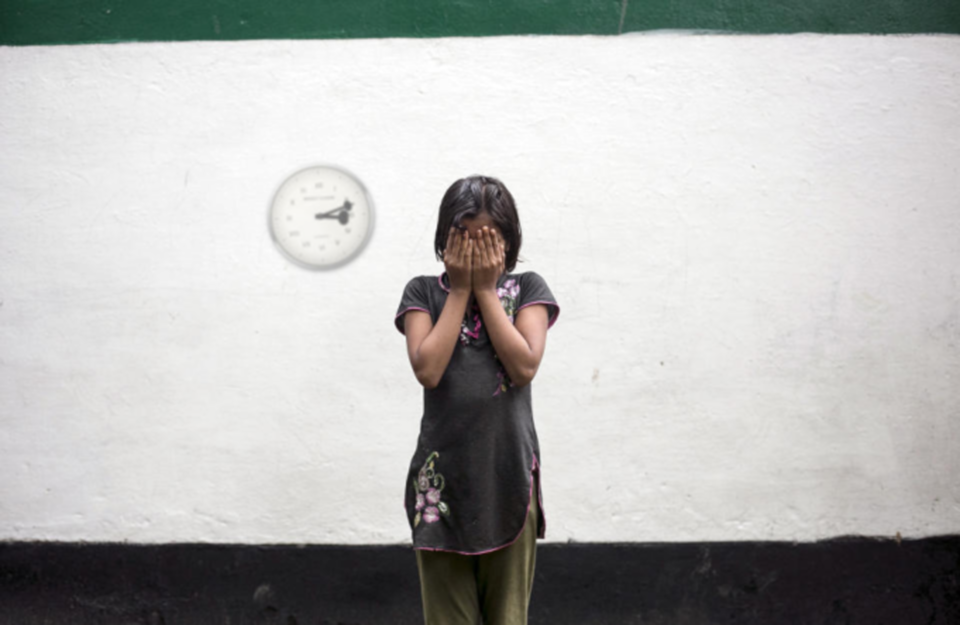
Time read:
3 h 12 min
